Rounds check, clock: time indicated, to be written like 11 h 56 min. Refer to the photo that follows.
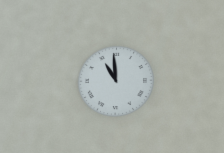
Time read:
10 h 59 min
